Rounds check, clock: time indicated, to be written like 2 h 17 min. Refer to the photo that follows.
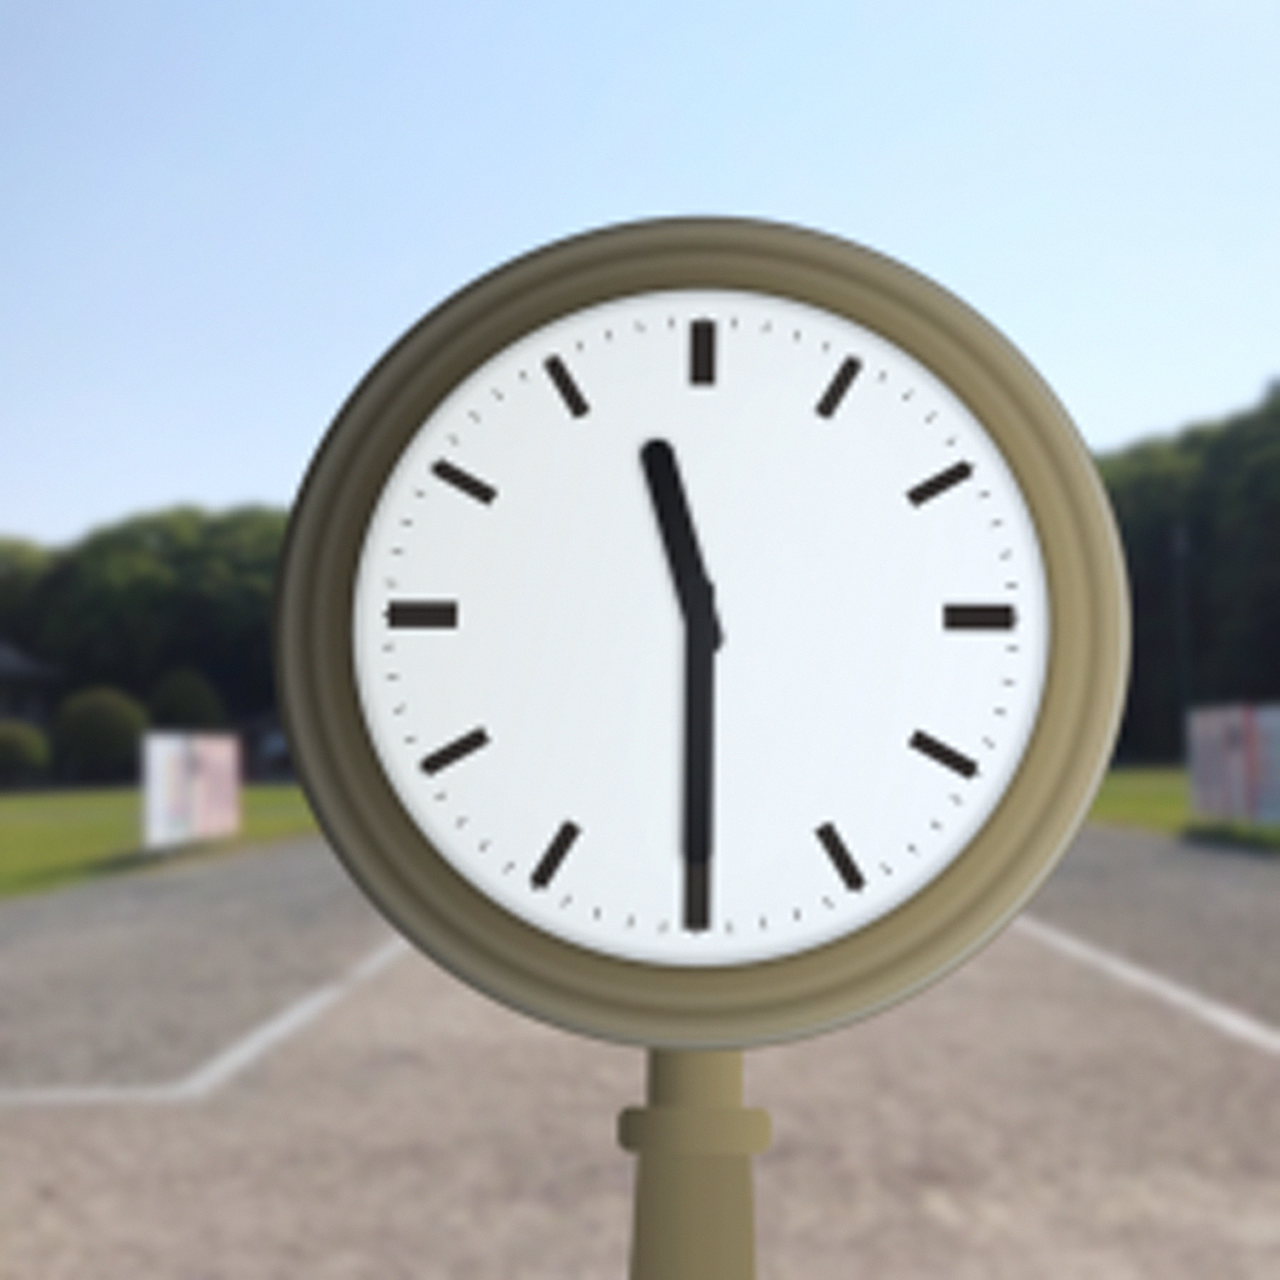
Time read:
11 h 30 min
